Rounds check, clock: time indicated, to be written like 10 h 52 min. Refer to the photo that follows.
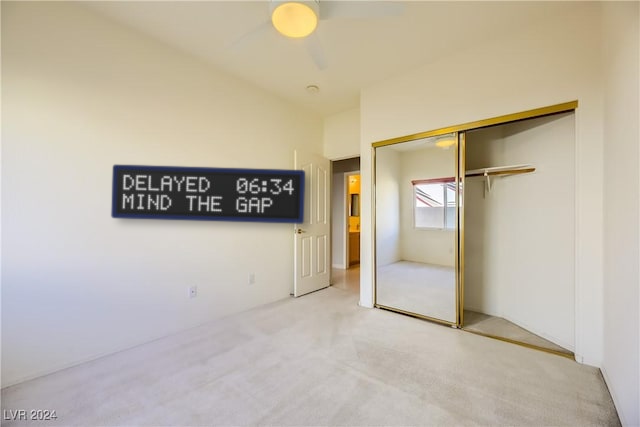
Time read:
6 h 34 min
